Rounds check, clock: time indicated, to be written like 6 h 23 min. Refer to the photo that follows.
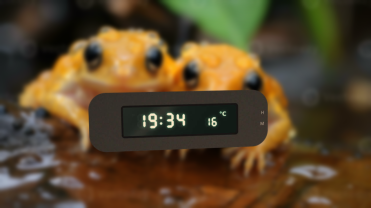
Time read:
19 h 34 min
